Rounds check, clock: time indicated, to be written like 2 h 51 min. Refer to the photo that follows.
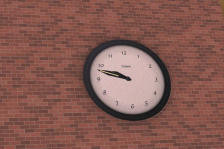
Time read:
9 h 48 min
